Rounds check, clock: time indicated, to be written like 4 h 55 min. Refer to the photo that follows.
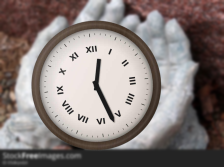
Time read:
12 h 27 min
